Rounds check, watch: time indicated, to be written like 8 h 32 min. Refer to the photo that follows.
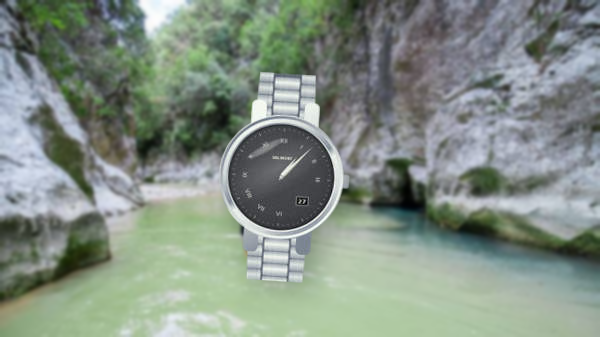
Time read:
1 h 07 min
